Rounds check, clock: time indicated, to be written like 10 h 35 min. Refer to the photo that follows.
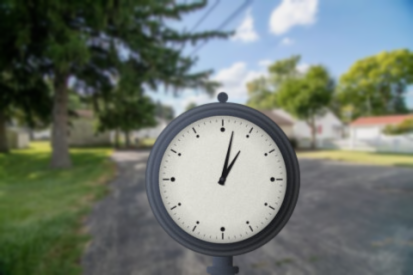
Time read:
1 h 02 min
